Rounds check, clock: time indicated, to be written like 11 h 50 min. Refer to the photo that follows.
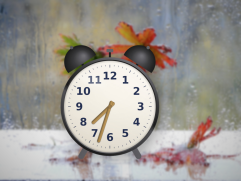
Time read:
7 h 33 min
